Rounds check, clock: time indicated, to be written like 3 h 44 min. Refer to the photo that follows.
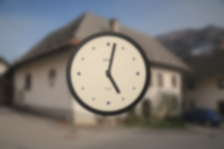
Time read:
5 h 02 min
